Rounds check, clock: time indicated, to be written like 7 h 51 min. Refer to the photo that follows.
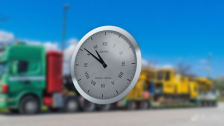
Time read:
10 h 51 min
